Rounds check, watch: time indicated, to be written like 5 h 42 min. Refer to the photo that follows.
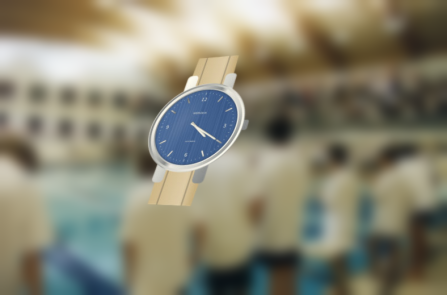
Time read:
4 h 20 min
